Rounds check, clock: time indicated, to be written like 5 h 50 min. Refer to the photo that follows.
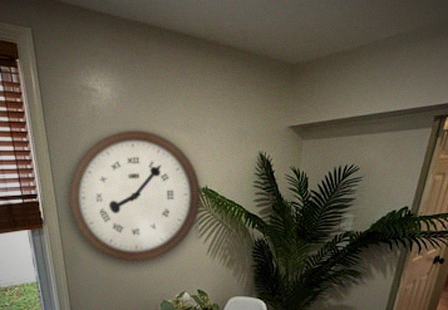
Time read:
8 h 07 min
